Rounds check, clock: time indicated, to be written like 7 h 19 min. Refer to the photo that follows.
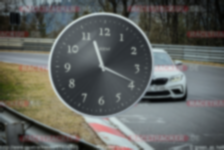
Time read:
11 h 19 min
